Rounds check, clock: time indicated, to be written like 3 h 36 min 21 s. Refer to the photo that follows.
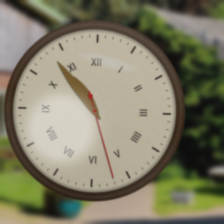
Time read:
10 h 53 min 27 s
